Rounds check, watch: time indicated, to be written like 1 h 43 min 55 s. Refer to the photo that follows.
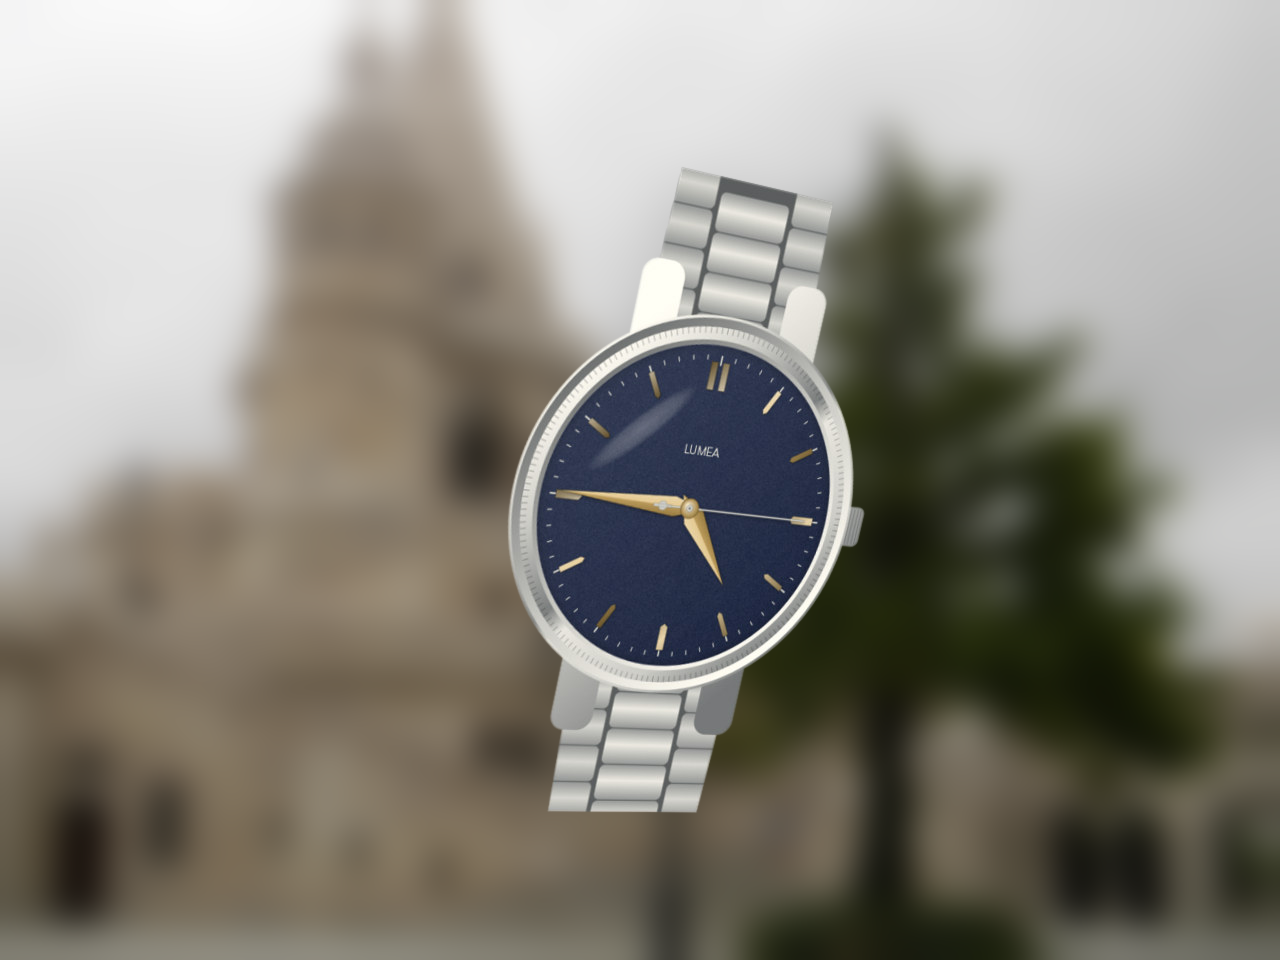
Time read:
4 h 45 min 15 s
